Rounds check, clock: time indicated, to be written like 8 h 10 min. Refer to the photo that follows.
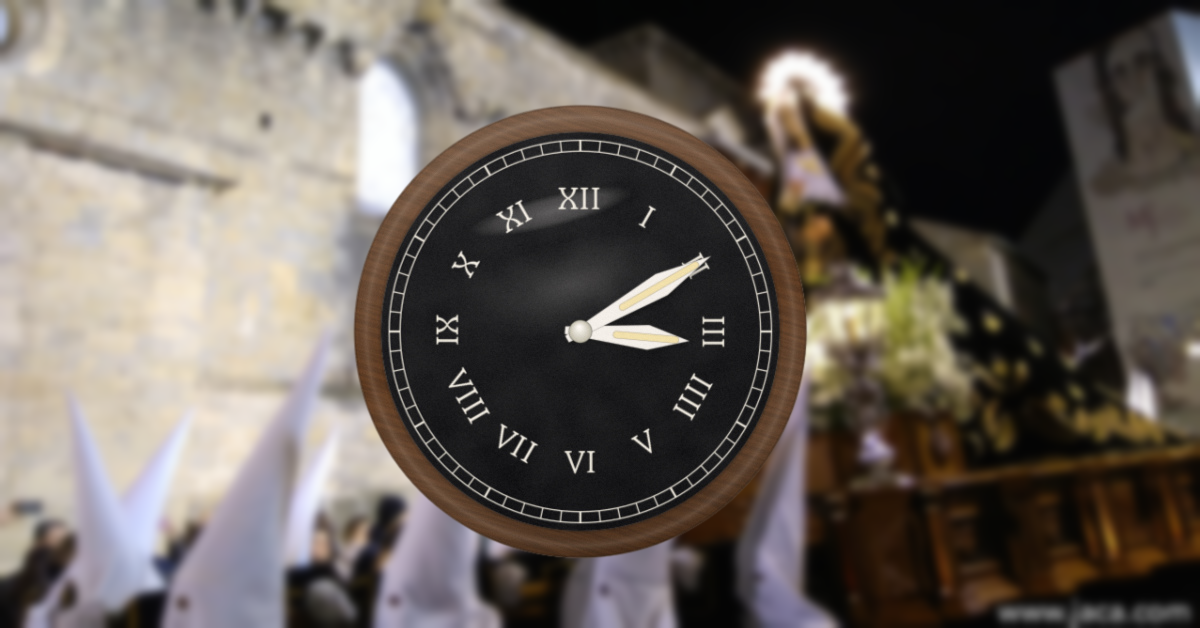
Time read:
3 h 10 min
